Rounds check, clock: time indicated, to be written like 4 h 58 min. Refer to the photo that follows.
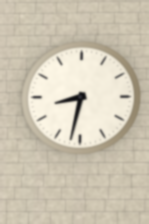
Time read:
8 h 32 min
